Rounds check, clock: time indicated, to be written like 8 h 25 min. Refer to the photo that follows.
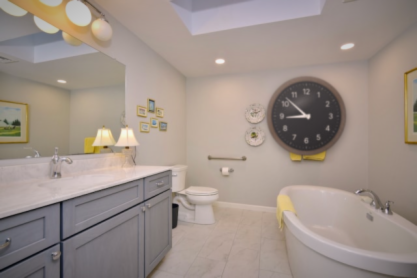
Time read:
8 h 52 min
